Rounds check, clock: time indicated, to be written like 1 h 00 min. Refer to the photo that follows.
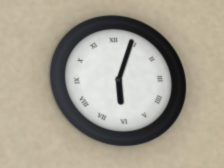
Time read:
6 h 04 min
